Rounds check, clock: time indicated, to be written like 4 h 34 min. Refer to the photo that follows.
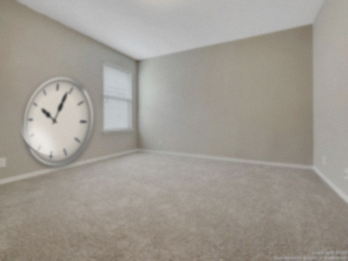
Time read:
10 h 04 min
